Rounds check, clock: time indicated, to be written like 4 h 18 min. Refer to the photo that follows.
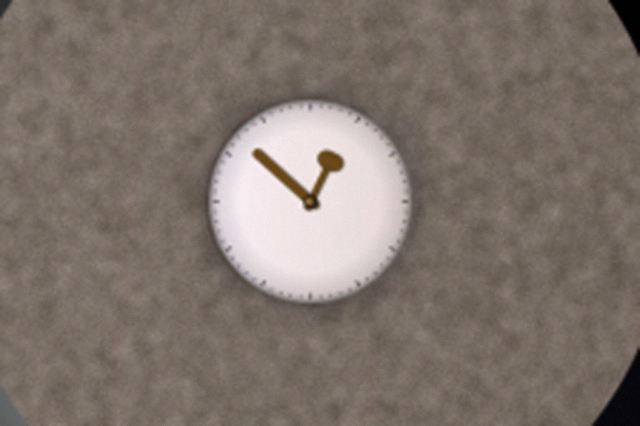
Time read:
12 h 52 min
